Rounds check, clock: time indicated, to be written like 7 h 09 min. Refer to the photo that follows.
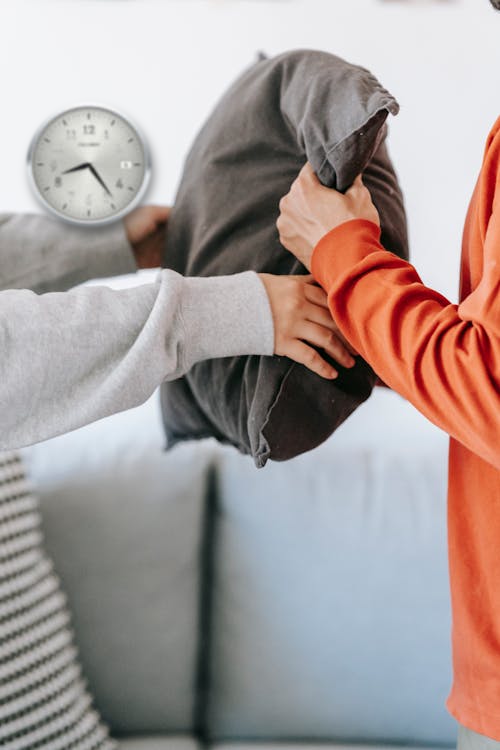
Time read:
8 h 24 min
